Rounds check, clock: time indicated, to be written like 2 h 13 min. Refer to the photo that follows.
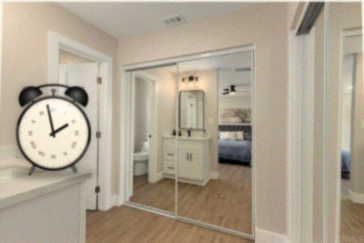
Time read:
1 h 58 min
